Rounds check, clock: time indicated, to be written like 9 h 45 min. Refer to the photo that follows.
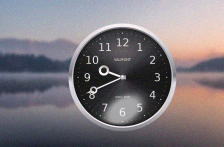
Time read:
9 h 41 min
